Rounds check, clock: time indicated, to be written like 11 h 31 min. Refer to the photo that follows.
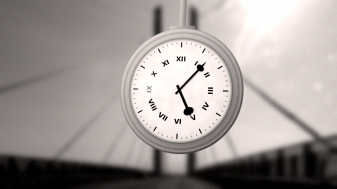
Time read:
5 h 07 min
